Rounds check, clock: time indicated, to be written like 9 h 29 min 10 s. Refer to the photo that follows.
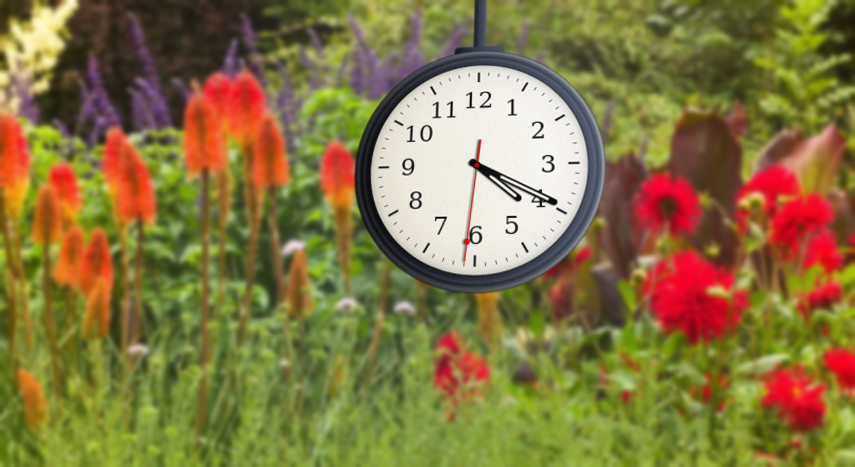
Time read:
4 h 19 min 31 s
